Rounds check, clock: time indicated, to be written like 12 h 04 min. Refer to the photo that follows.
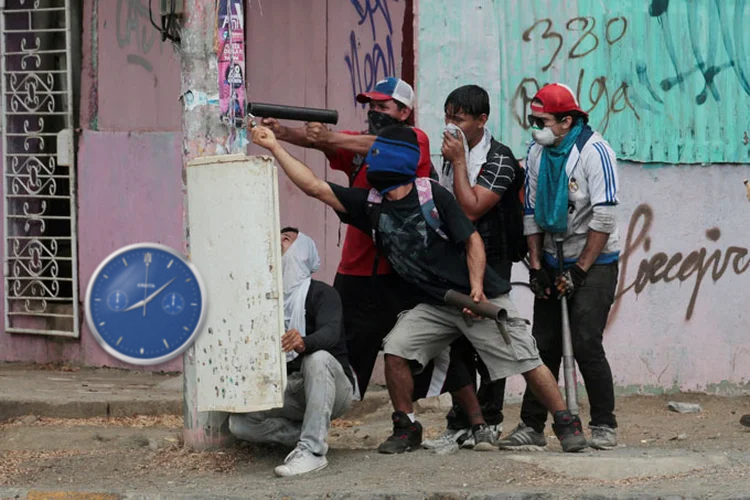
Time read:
8 h 08 min
